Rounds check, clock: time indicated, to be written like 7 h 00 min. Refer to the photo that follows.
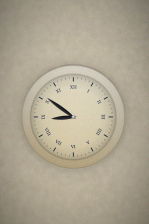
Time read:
8 h 51 min
